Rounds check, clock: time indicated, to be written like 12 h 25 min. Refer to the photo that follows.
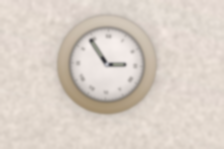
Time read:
2 h 54 min
